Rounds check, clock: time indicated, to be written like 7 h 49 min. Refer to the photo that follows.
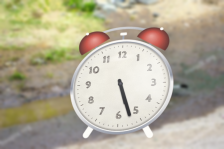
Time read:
5 h 27 min
